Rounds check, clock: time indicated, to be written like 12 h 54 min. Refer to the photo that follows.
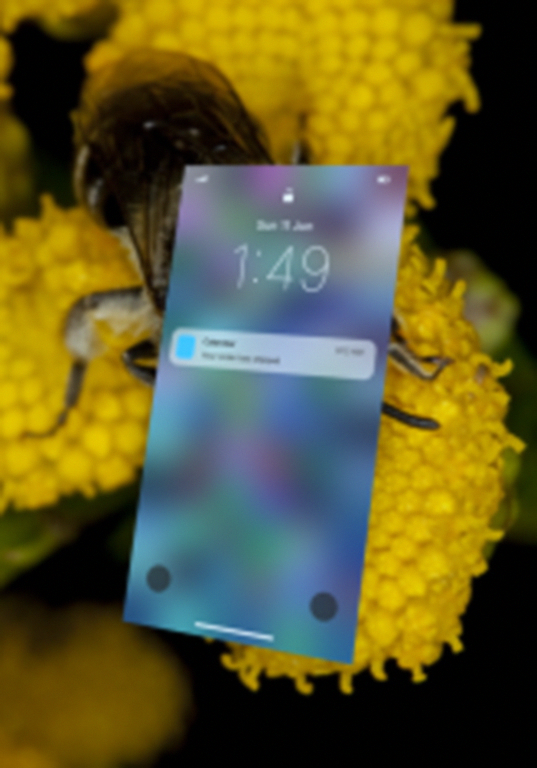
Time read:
1 h 49 min
